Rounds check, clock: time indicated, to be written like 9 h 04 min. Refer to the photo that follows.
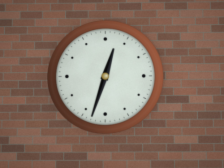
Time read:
12 h 33 min
